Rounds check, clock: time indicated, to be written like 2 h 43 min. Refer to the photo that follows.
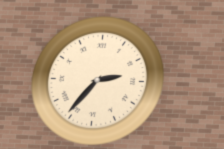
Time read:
2 h 36 min
